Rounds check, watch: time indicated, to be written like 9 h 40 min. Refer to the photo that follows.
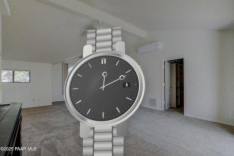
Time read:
12 h 11 min
